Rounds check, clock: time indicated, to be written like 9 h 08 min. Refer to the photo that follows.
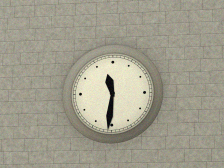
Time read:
11 h 31 min
